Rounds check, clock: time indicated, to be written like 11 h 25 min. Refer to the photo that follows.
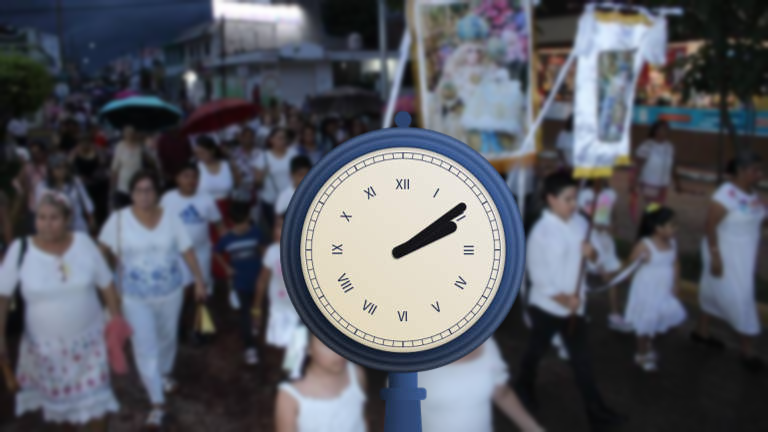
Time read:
2 h 09 min
